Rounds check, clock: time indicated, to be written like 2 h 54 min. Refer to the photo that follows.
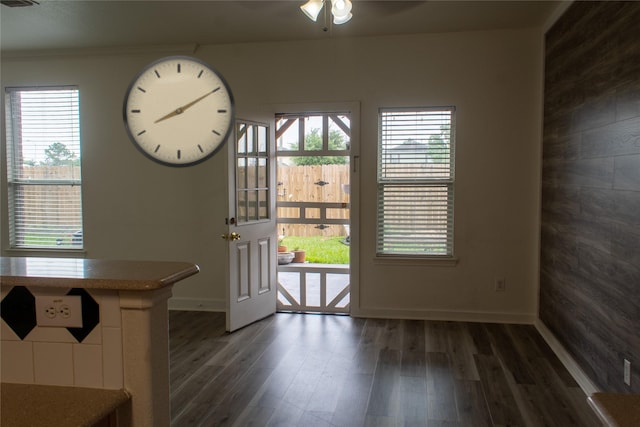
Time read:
8 h 10 min
